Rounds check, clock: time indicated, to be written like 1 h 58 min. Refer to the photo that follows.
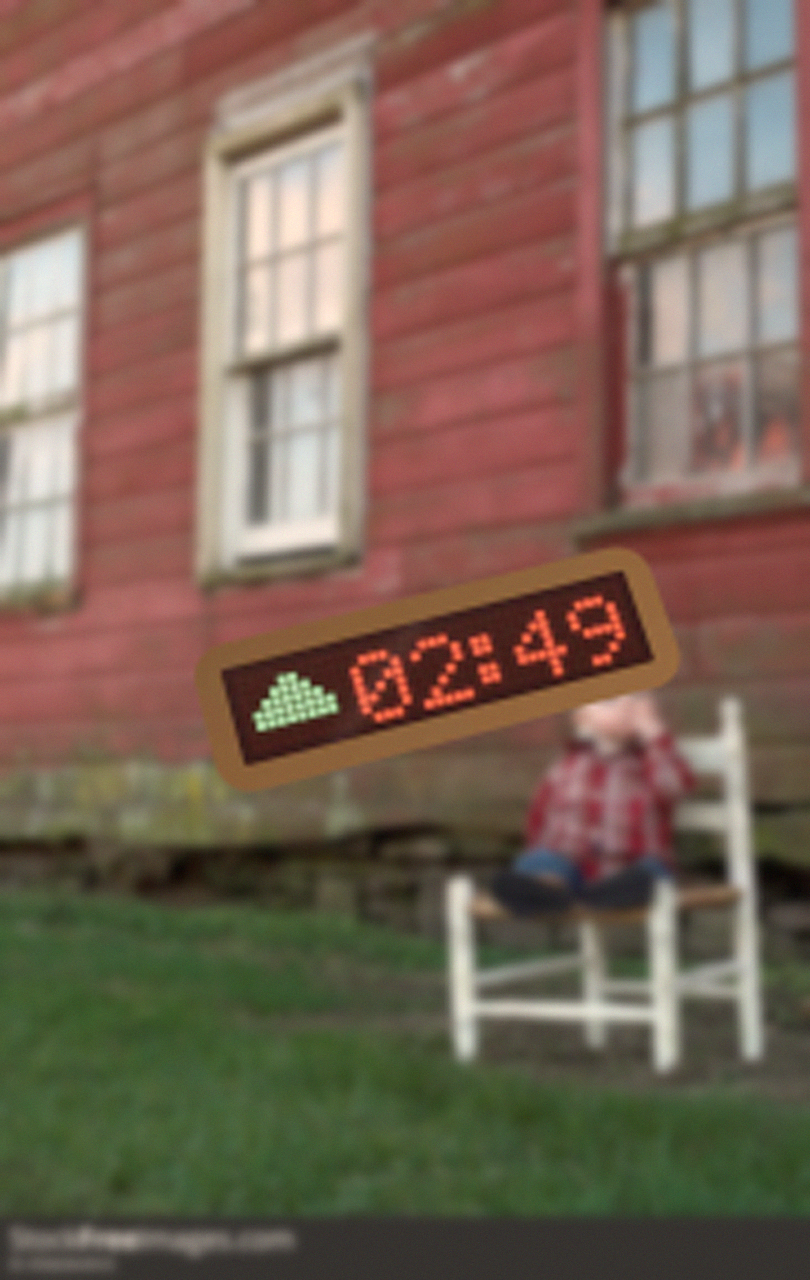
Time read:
2 h 49 min
